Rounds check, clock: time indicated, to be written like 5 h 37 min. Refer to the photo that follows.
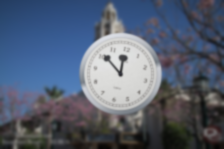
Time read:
11 h 51 min
